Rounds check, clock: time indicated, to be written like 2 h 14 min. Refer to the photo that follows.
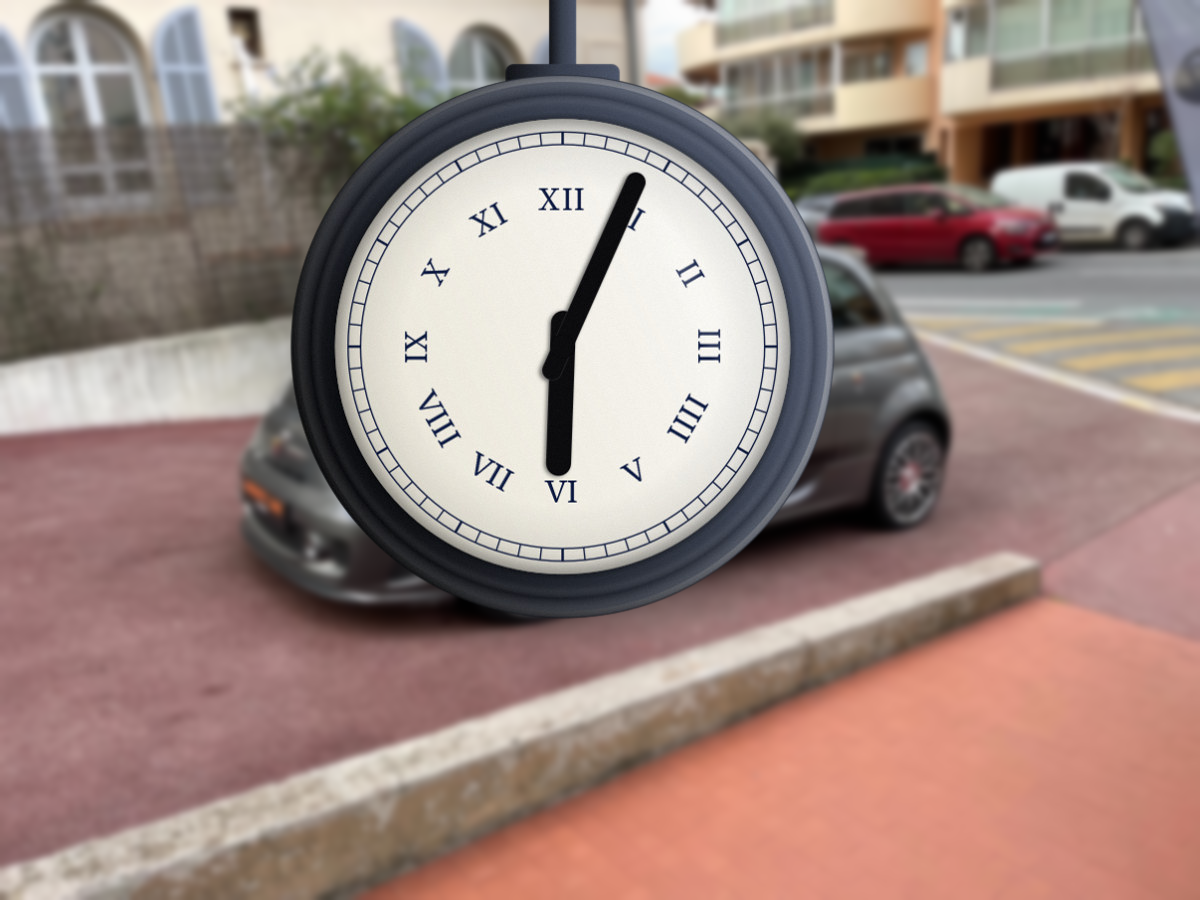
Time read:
6 h 04 min
